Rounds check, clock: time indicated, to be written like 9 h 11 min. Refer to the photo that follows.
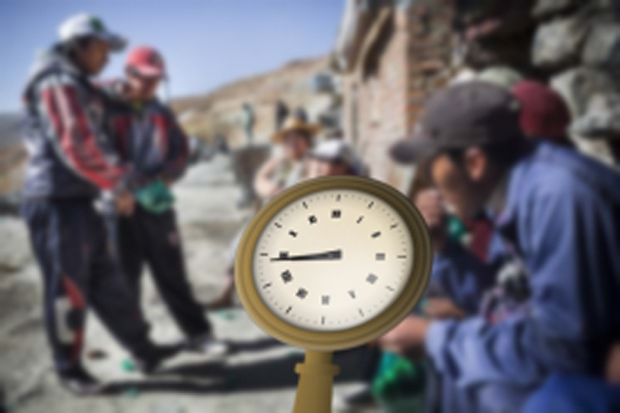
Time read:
8 h 44 min
